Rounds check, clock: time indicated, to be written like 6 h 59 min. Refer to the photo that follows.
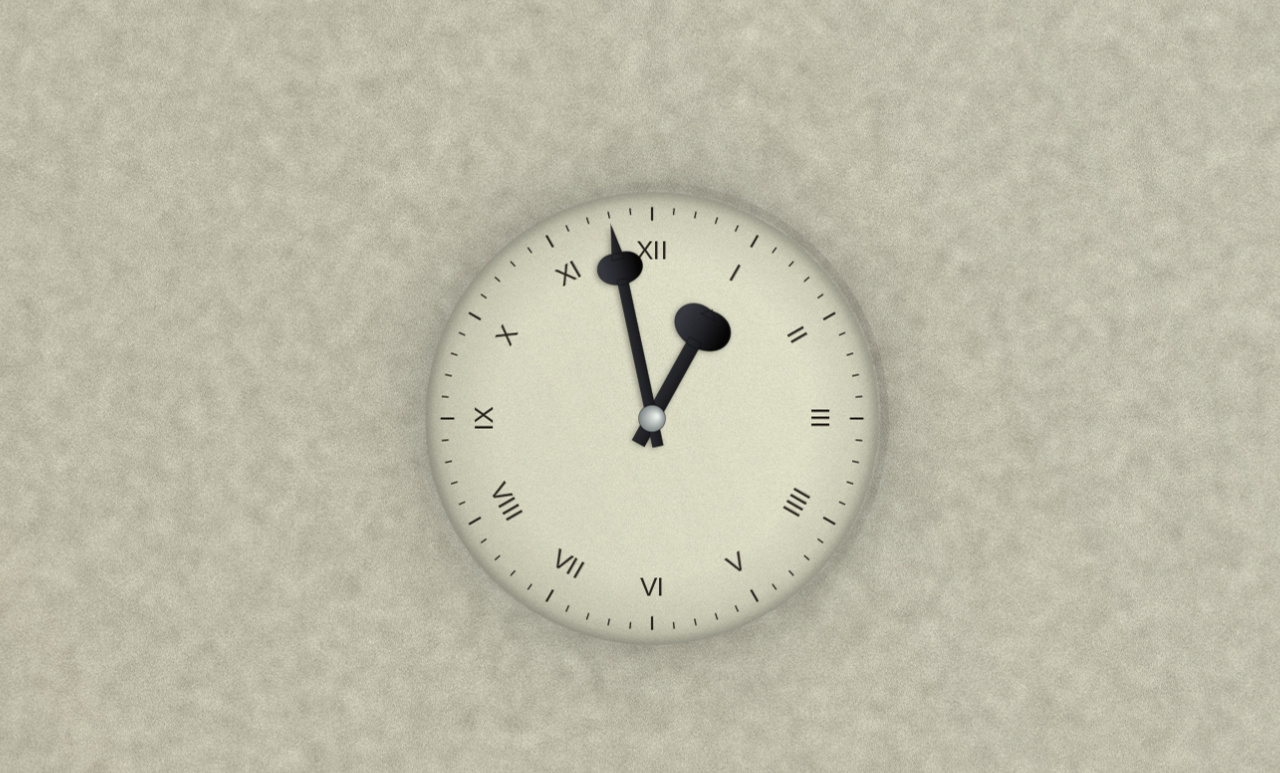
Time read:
12 h 58 min
